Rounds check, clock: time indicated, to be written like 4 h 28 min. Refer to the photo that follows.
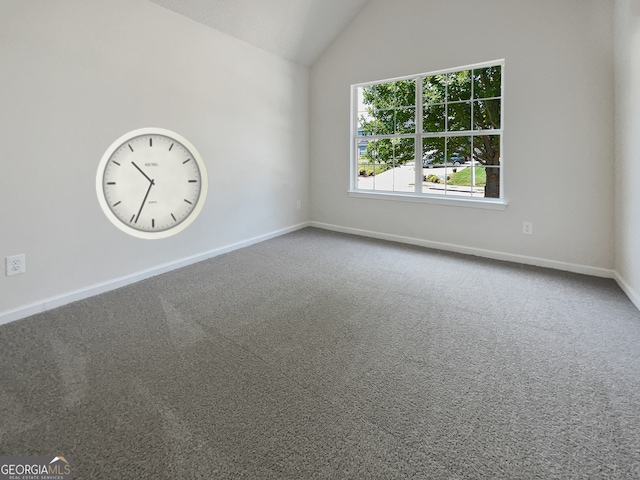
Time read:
10 h 34 min
